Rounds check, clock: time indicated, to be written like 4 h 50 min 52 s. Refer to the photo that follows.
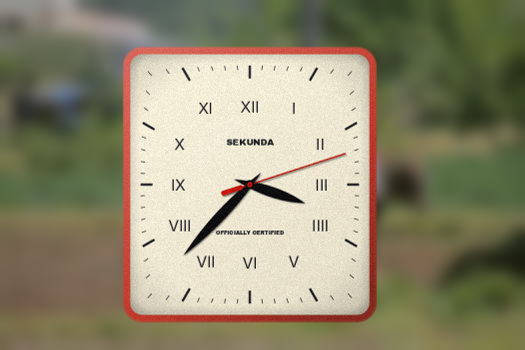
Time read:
3 h 37 min 12 s
